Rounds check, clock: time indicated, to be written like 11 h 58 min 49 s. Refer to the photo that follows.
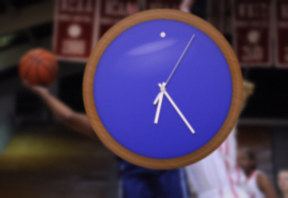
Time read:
6 h 24 min 05 s
